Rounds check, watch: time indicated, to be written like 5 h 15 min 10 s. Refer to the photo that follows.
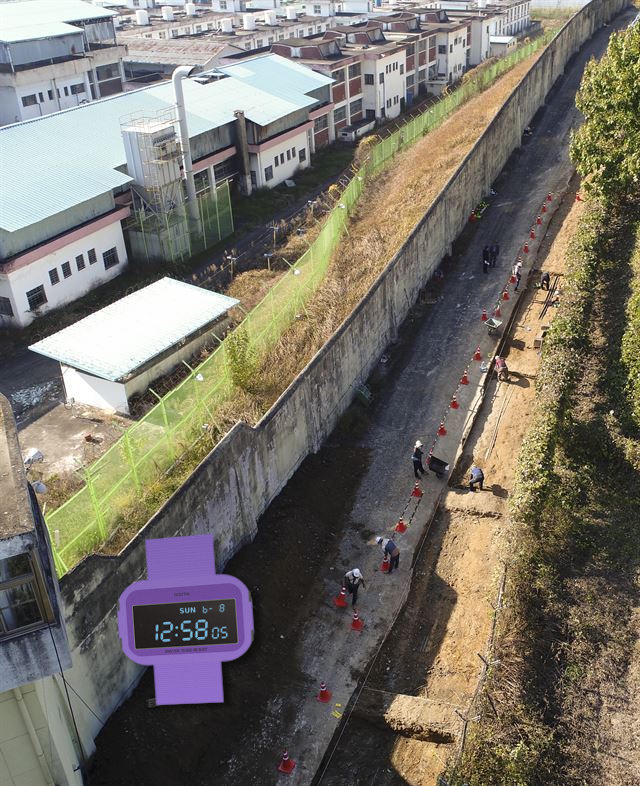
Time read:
12 h 58 min 05 s
